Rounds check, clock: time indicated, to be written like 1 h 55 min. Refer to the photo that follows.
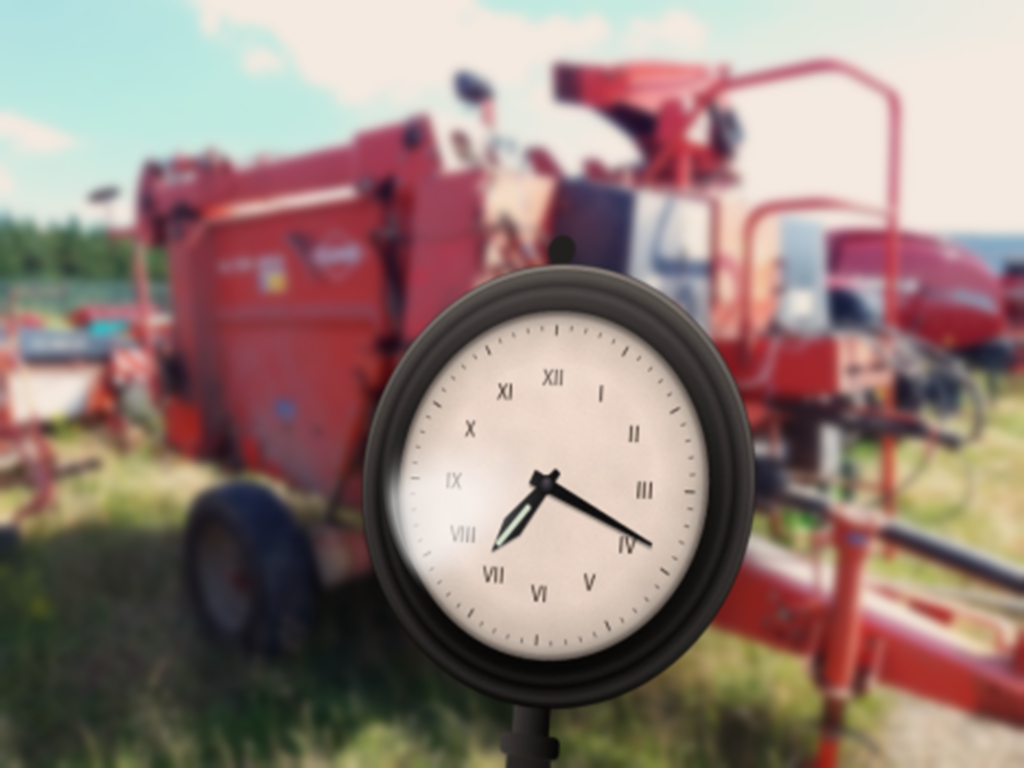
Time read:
7 h 19 min
